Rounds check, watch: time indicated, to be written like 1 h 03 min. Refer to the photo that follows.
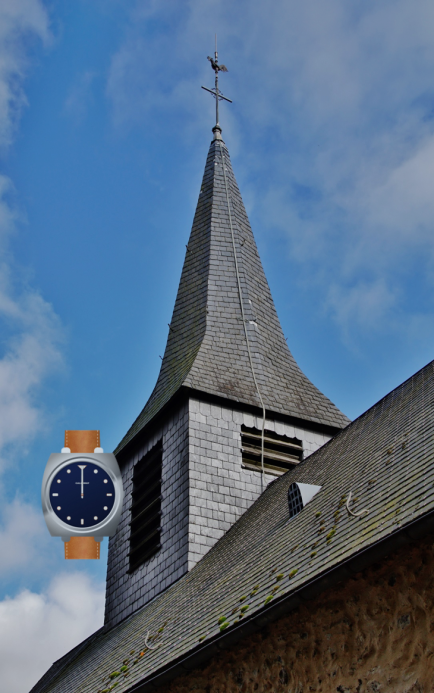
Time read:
12 h 00 min
